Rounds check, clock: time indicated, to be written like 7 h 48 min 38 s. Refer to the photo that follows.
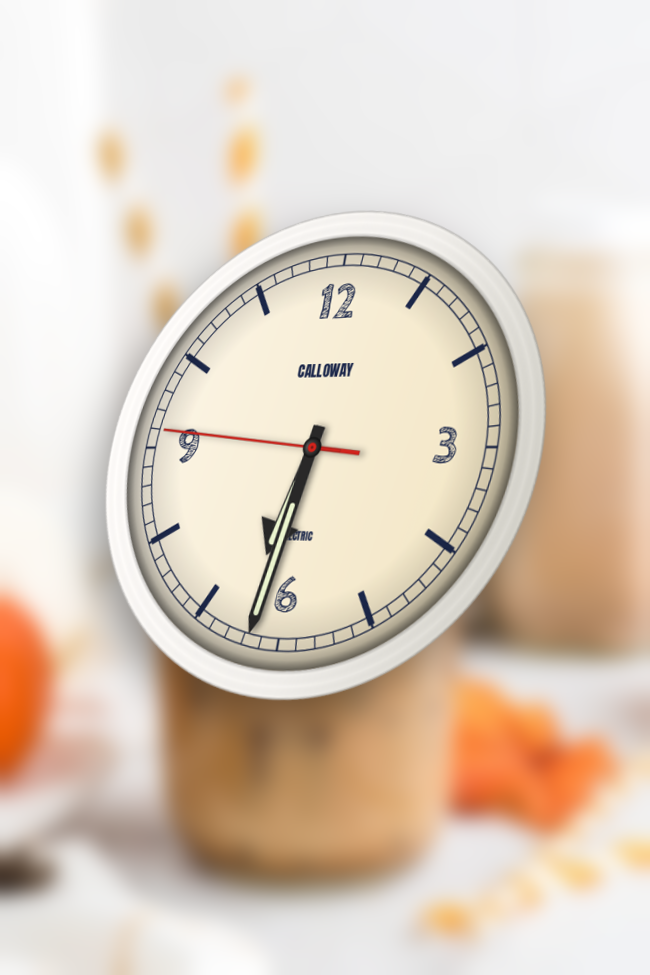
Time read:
6 h 31 min 46 s
